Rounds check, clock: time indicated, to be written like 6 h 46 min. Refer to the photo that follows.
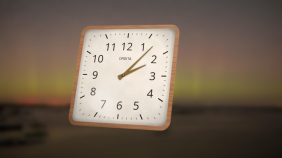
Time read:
2 h 07 min
